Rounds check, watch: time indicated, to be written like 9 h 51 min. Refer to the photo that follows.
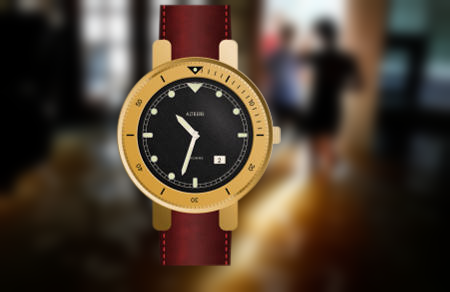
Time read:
10 h 33 min
